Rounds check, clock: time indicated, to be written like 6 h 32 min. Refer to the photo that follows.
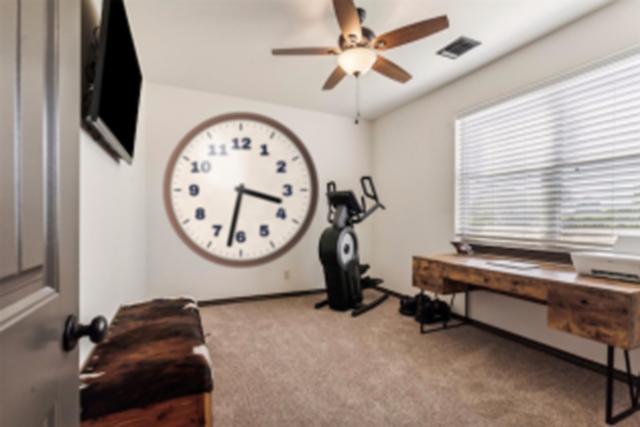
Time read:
3 h 32 min
